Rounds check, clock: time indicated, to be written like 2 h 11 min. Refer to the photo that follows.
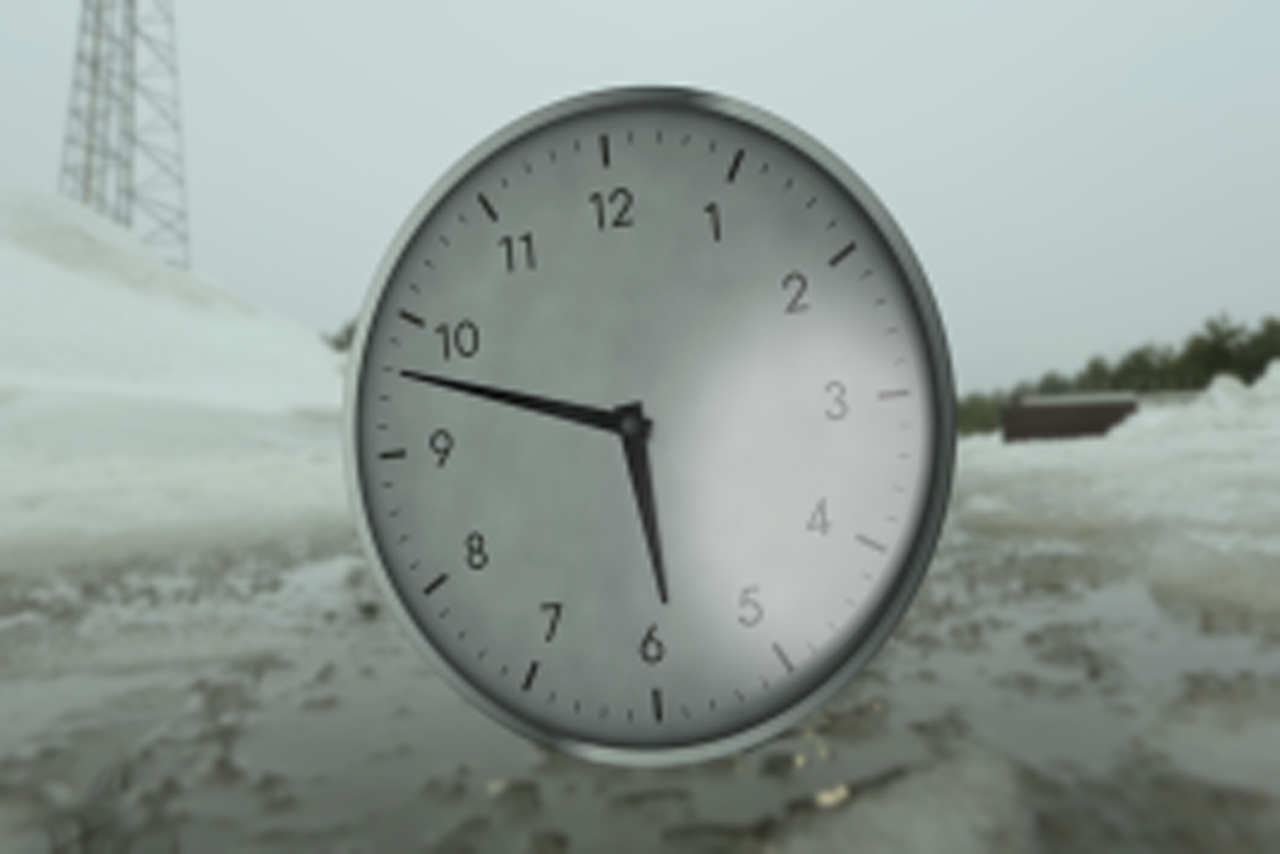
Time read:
5 h 48 min
